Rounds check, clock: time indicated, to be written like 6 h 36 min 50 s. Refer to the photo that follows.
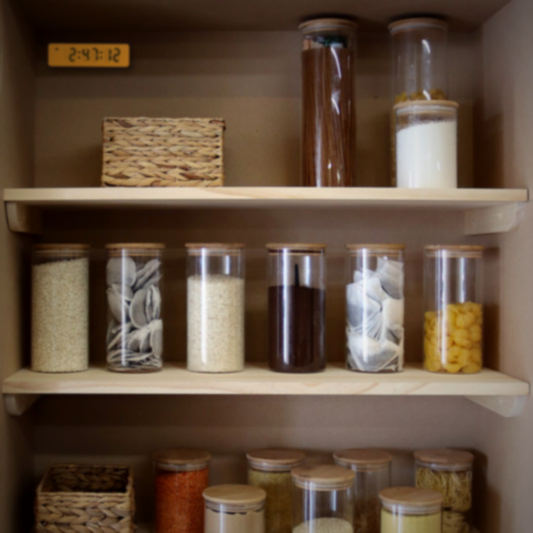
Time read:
2 h 47 min 12 s
